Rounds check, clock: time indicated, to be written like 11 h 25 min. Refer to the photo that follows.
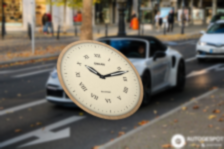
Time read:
10 h 12 min
